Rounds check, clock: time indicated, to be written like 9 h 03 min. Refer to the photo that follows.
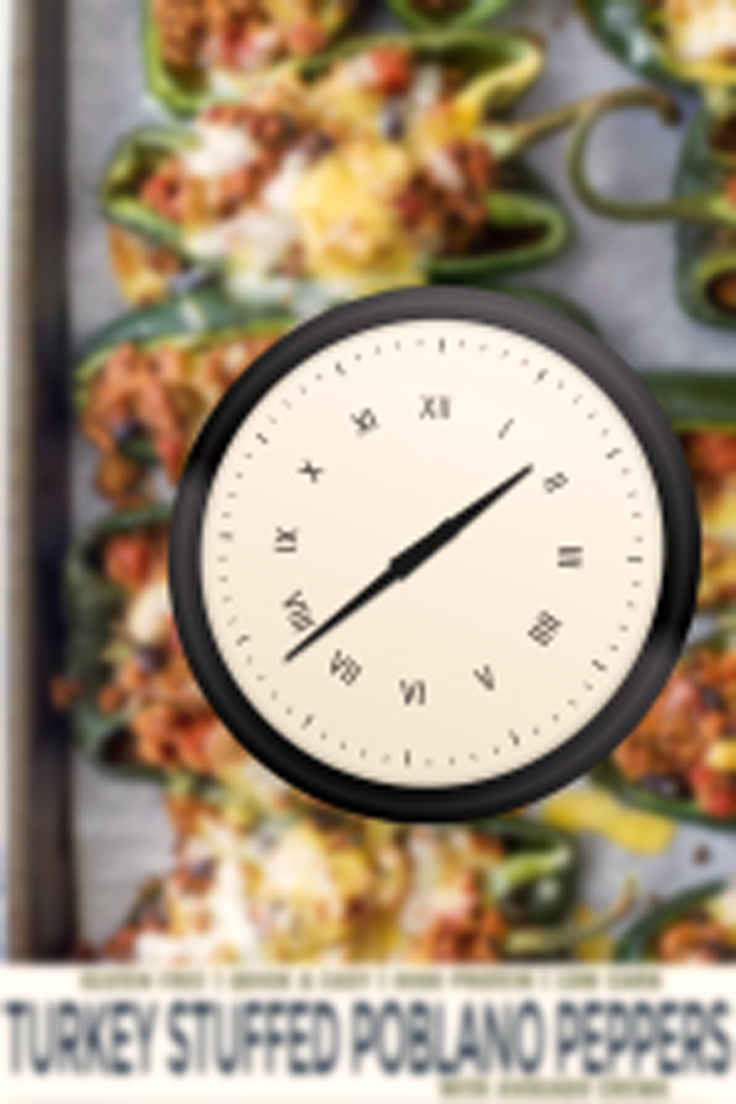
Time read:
1 h 38 min
